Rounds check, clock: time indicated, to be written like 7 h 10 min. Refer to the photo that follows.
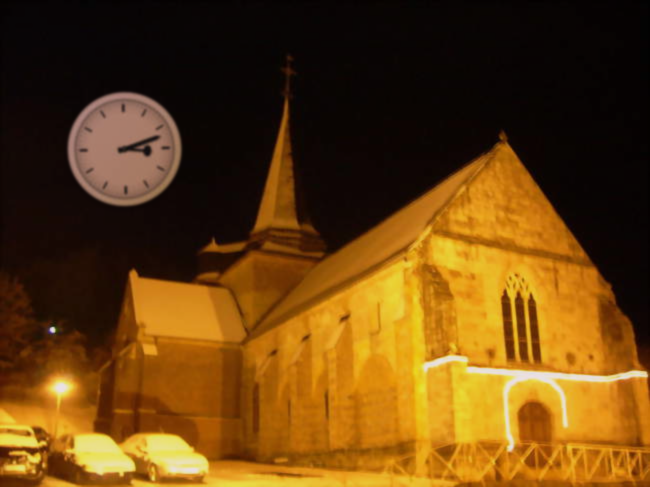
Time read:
3 h 12 min
